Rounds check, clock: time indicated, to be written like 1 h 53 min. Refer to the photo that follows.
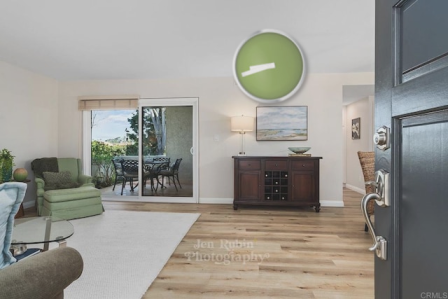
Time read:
8 h 42 min
